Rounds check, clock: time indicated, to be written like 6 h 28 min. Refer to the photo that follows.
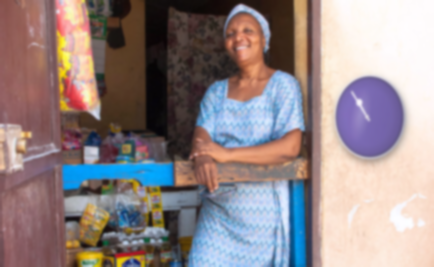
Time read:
10 h 54 min
